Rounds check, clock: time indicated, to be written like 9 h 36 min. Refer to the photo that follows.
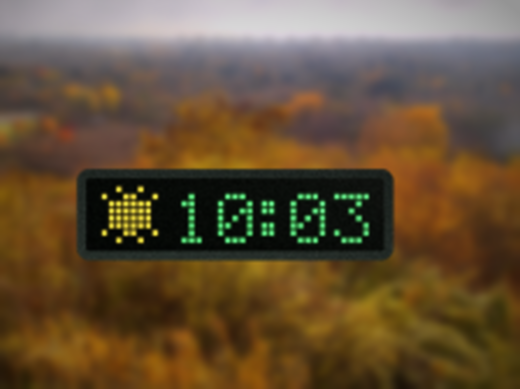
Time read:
10 h 03 min
